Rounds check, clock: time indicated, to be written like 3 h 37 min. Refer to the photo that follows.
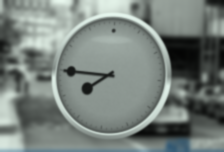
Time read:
7 h 45 min
